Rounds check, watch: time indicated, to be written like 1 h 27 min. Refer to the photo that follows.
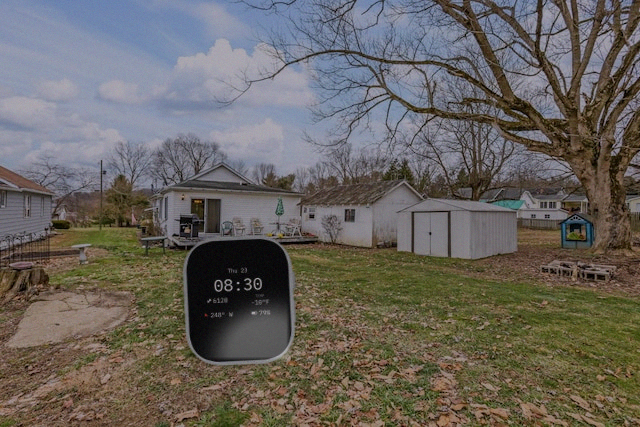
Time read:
8 h 30 min
